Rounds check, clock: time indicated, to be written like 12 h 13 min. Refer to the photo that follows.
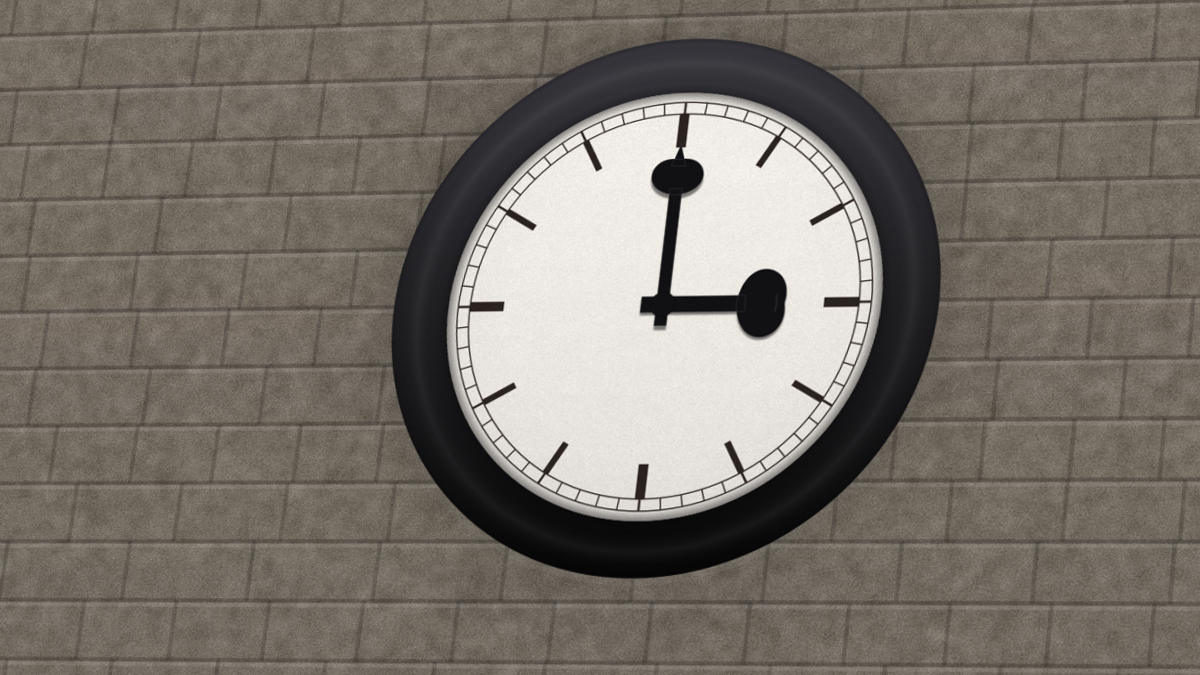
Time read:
3 h 00 min
